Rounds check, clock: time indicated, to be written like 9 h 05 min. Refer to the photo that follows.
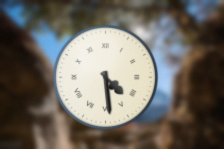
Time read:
4 h 29 min
